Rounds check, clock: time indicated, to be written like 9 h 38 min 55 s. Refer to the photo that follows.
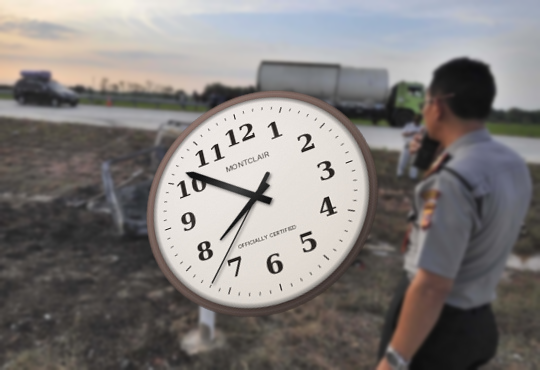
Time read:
7 h 51 min 37 s
